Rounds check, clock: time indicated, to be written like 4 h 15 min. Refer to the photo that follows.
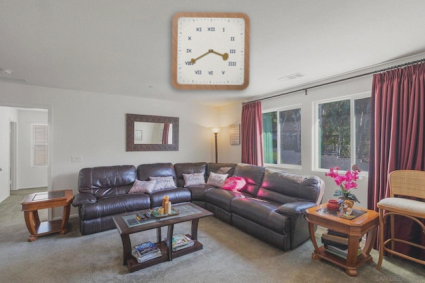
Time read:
3 h 40 min
